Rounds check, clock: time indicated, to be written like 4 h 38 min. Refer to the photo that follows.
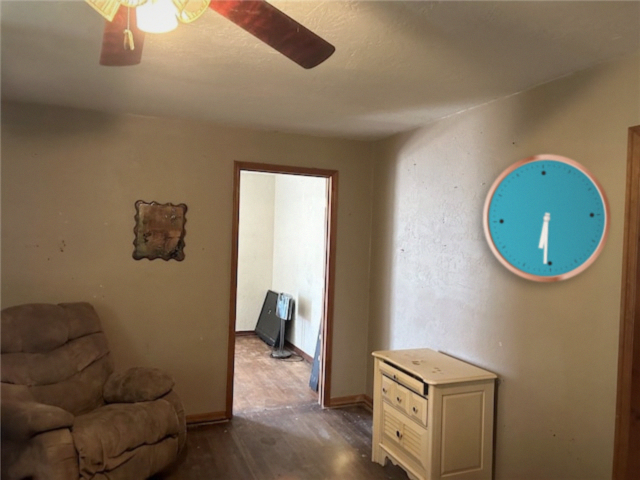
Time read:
6 h 31 min
